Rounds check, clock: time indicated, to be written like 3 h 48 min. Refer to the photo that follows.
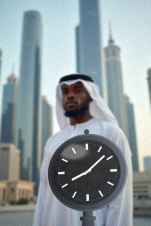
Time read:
8 h 08 min
